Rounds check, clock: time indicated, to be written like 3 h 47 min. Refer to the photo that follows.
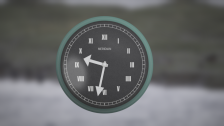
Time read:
9 h 32 min
